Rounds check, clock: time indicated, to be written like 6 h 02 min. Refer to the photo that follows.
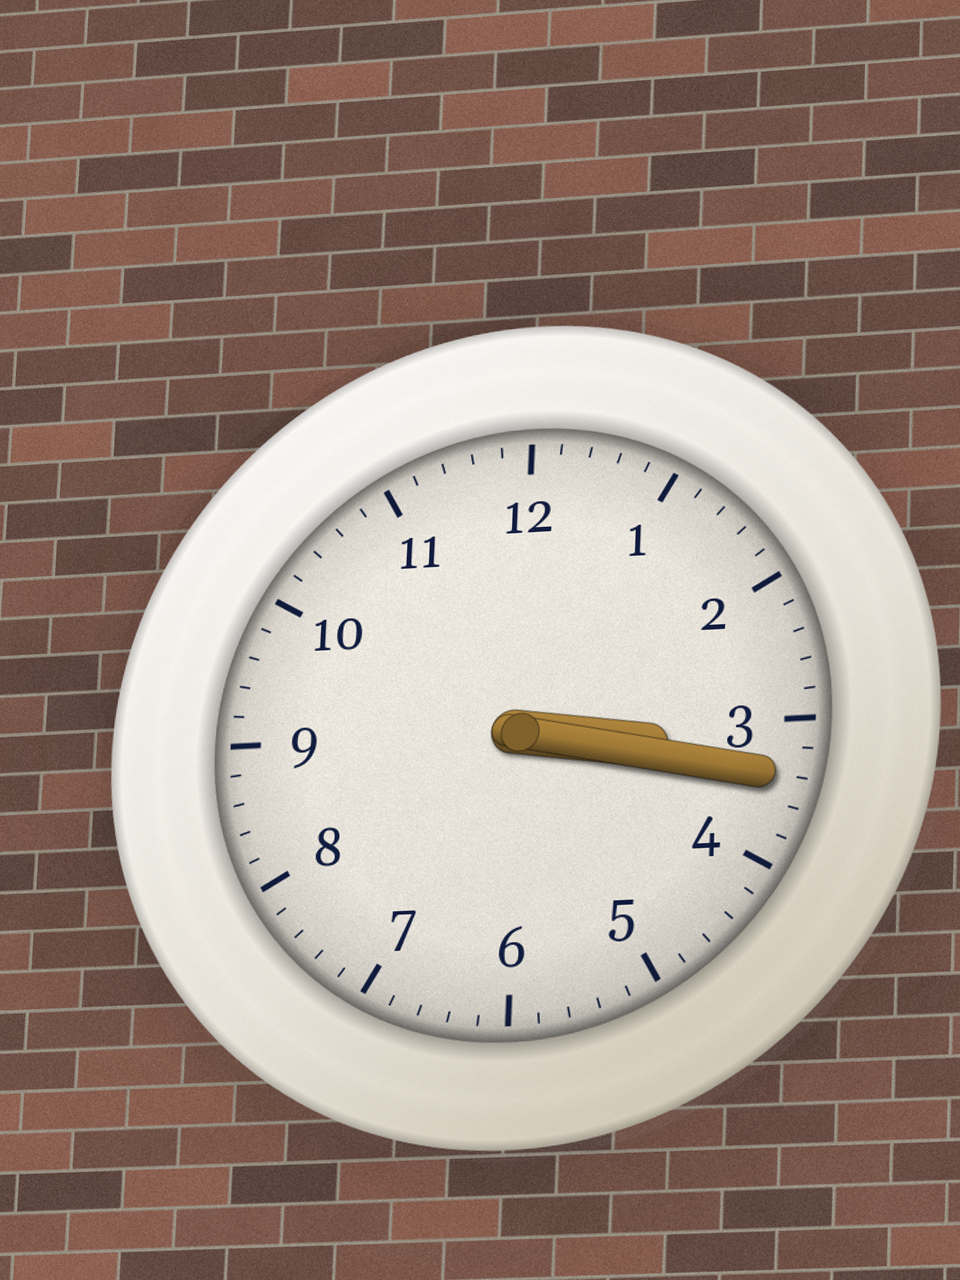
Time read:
3 h 17 min
